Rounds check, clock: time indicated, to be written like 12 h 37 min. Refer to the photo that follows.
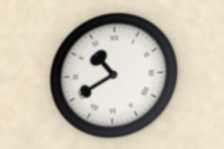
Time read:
10 h 40 min
